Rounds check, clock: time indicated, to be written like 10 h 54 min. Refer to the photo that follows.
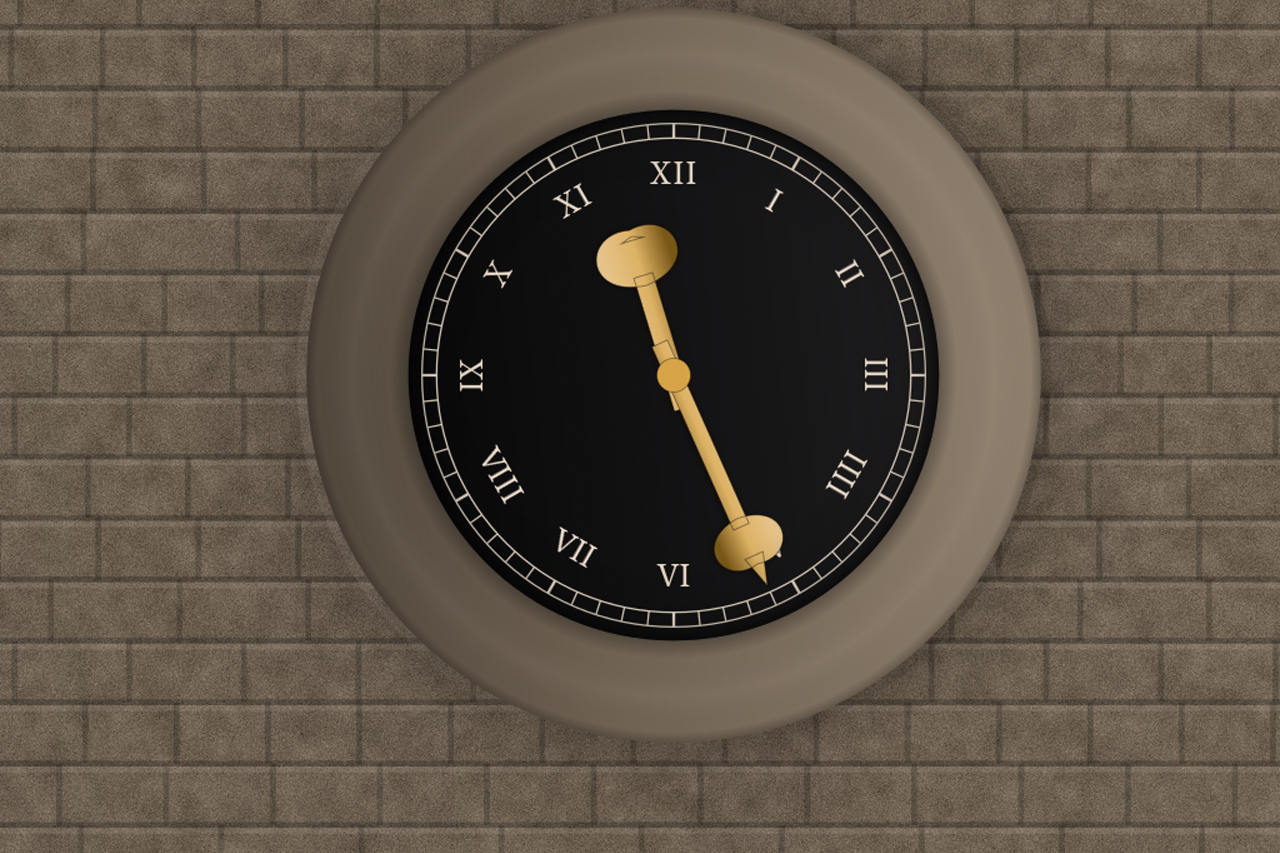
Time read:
11 h 26 min
